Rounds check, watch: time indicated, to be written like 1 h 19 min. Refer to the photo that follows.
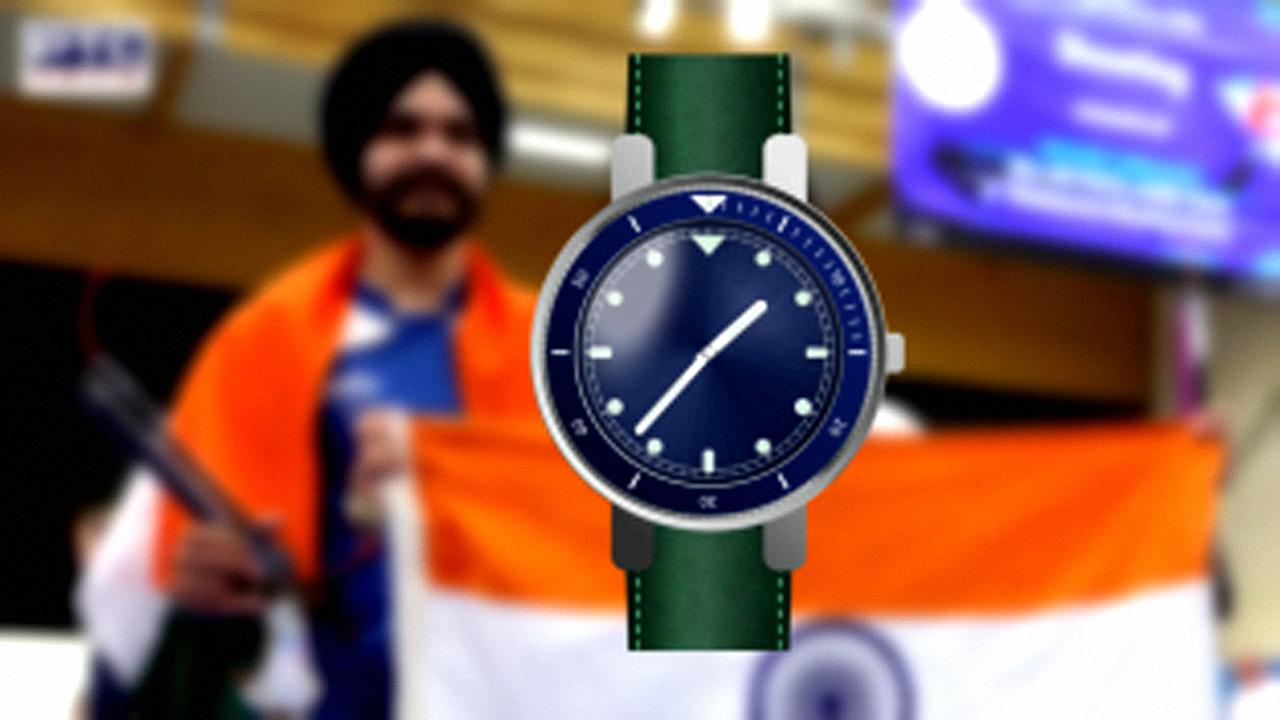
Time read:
1 h 37 min
